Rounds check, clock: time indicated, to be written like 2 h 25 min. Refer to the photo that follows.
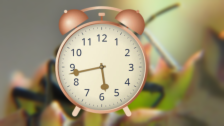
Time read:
5 h 43 min
